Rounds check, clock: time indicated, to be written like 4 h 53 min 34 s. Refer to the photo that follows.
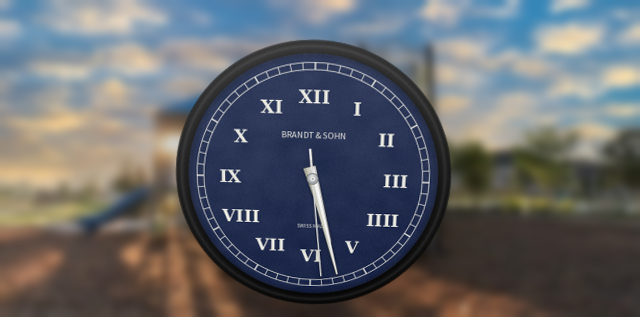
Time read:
5 h 27 min 29 s
